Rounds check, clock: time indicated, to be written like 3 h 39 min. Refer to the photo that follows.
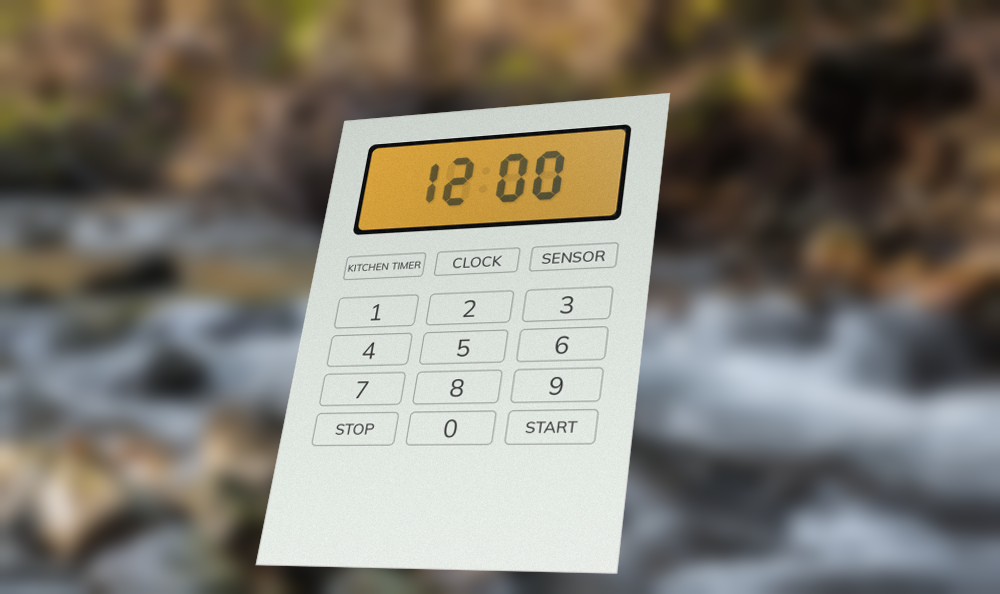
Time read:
12 h 00 min
